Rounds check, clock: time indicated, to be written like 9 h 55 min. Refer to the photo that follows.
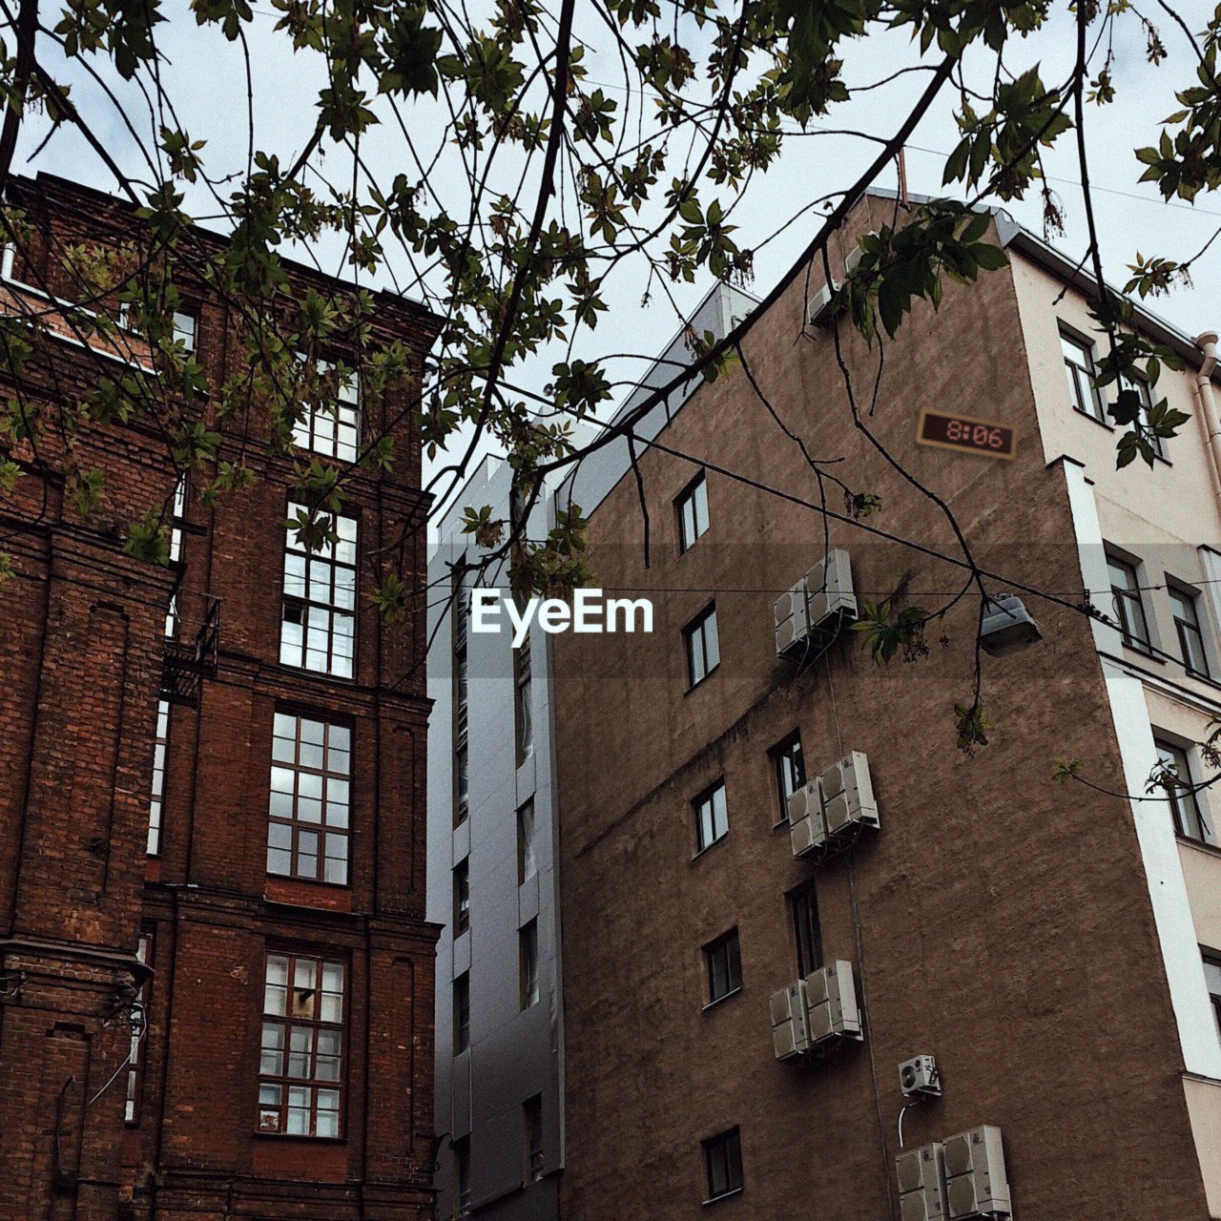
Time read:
8 h 06 min
